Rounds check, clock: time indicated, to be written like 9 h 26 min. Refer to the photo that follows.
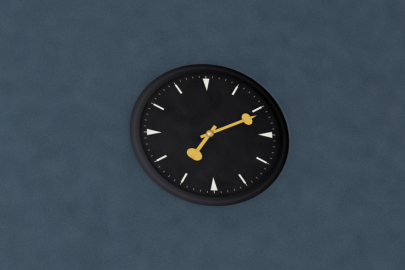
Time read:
7 h 11 min
